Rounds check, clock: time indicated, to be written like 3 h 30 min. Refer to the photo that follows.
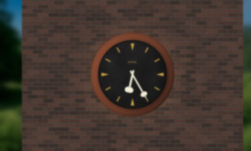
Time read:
6 h 25 min
